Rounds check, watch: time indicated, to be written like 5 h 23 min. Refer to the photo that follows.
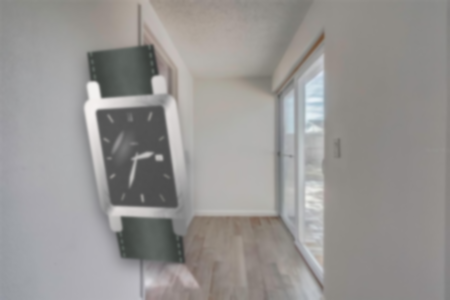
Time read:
2 h 34 min
